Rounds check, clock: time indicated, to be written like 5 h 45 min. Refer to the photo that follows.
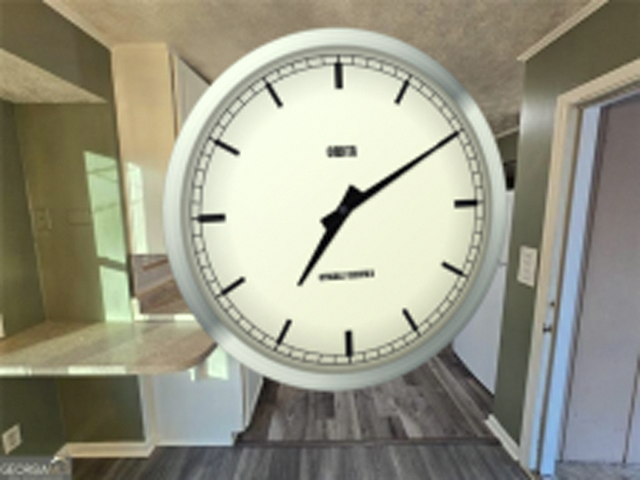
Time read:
7 h 10 min
